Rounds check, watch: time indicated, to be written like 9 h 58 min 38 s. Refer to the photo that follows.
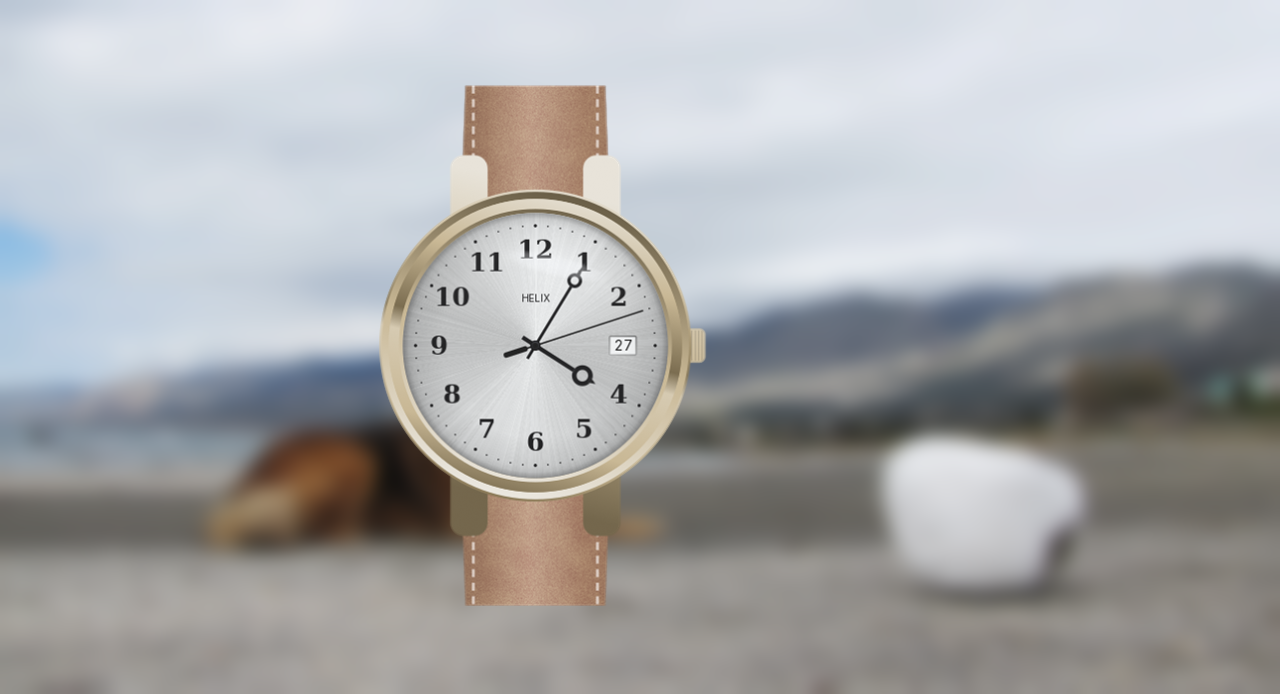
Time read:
4 h 05 min 12 s
